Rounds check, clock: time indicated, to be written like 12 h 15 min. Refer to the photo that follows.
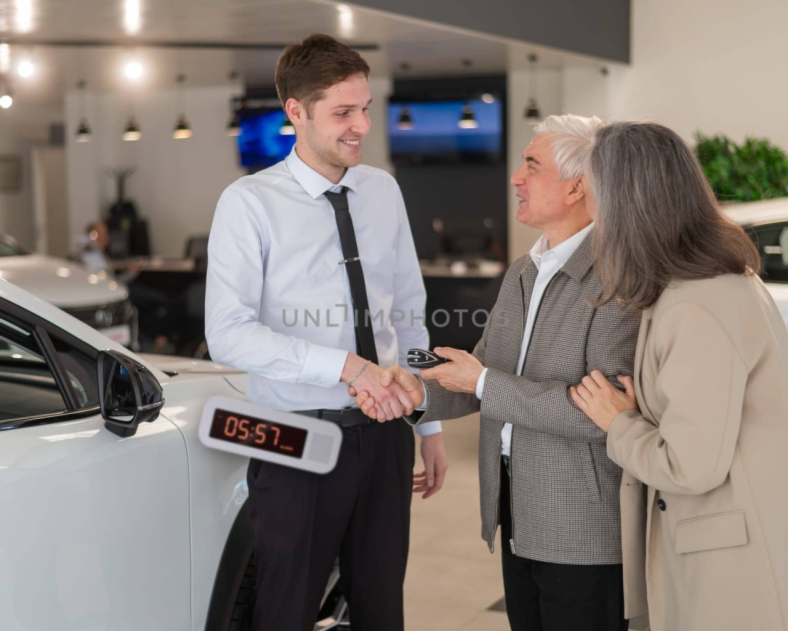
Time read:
5 h 57 min
